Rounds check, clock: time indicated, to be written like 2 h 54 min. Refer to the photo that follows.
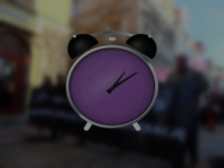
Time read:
1 h 09 min
